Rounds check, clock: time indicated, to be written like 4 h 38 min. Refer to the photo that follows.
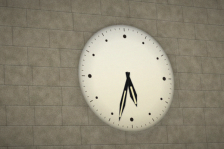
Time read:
5 h 33 min
